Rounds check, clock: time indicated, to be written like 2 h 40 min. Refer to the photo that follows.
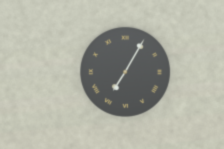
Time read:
7 h 05 min
